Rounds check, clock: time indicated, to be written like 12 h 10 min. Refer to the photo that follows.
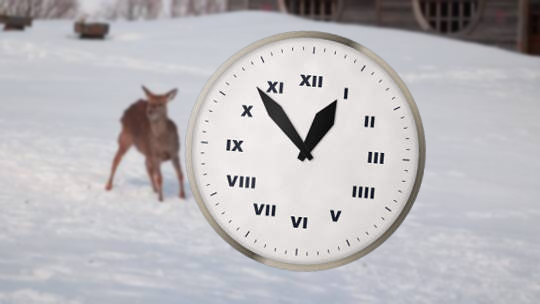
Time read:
12 h 53 min
